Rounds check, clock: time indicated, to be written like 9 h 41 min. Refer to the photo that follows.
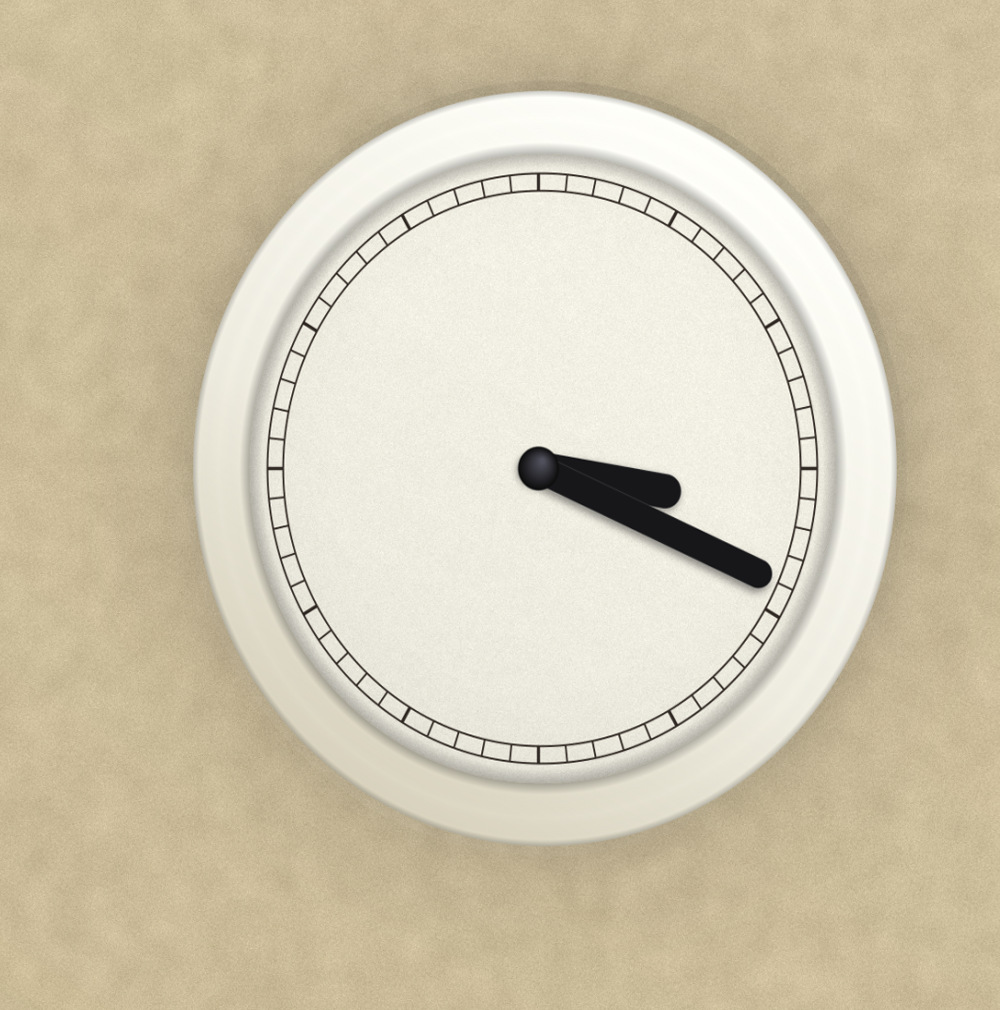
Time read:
3 h 19 min
